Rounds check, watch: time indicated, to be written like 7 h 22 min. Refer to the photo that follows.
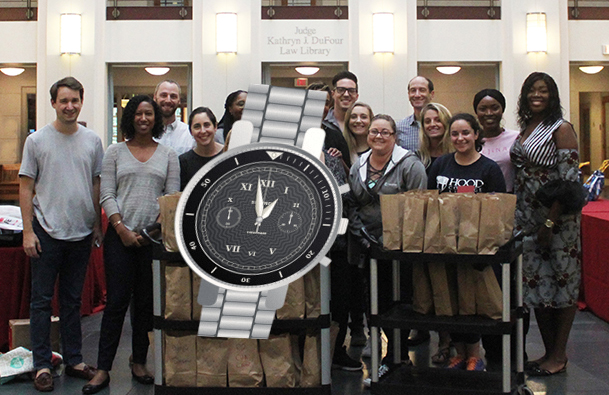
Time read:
12 h 58 min
